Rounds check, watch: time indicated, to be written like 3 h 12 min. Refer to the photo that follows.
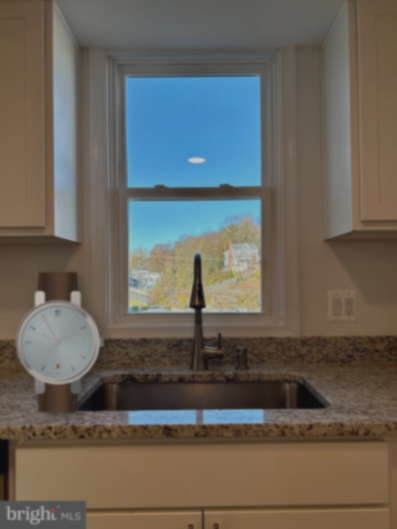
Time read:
9 h 55 min
